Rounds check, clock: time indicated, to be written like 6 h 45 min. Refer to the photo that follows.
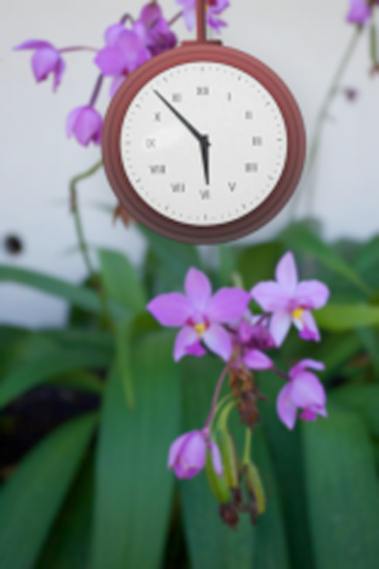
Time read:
5 h 53 min
